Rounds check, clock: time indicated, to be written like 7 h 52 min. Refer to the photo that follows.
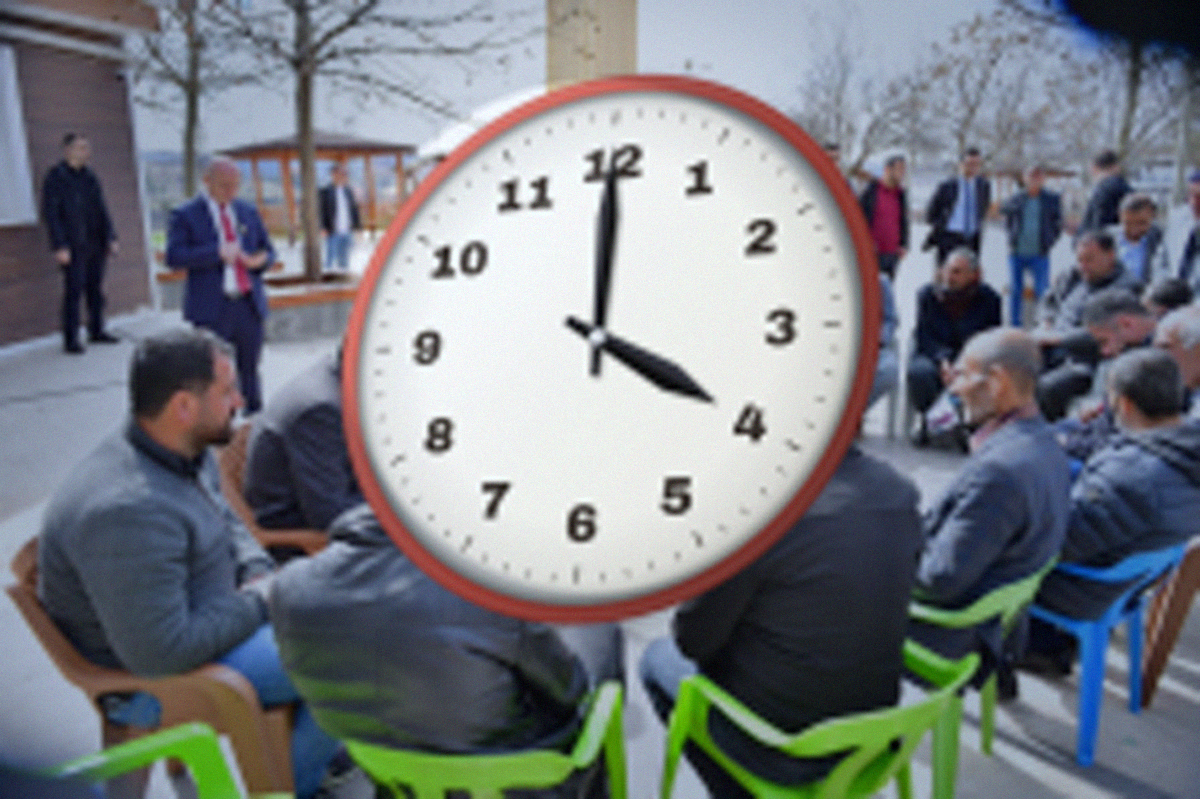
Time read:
4 h 00 min
